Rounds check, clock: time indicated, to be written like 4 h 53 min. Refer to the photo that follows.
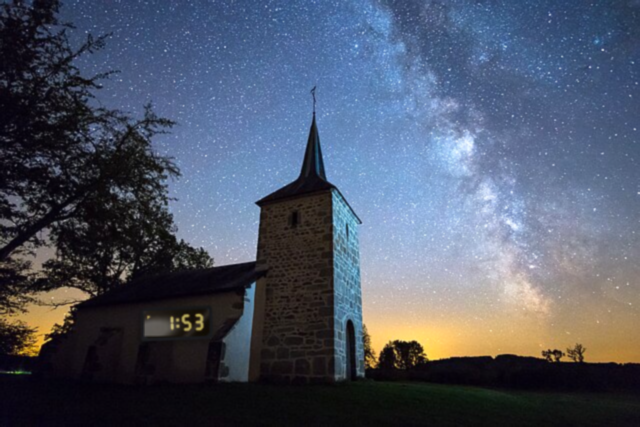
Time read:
1 h 53 min
